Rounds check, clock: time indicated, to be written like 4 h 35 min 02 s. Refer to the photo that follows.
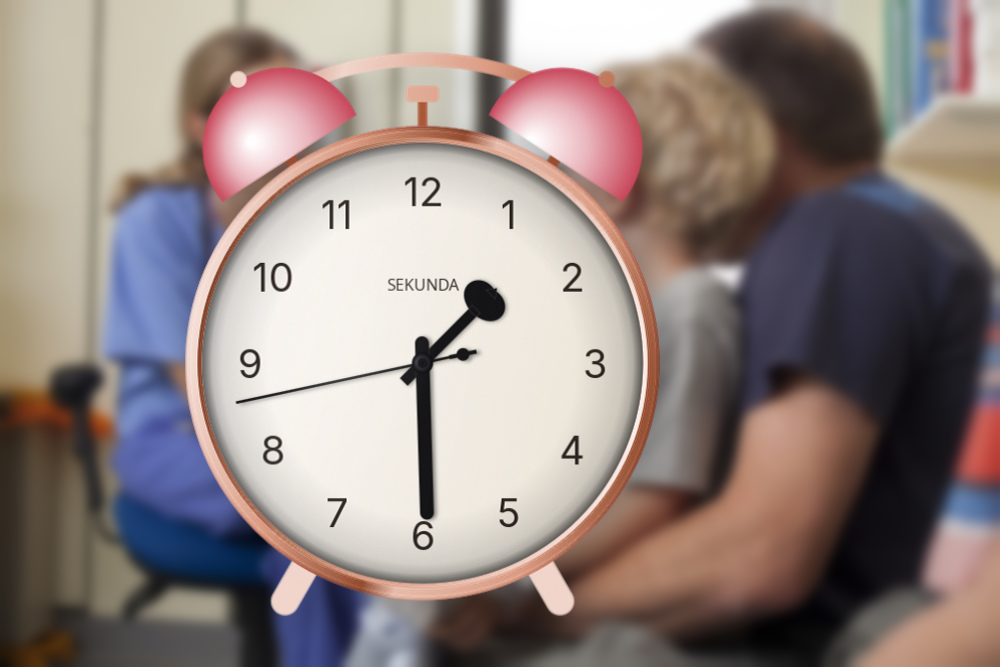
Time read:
1 h 29 min 43 s
